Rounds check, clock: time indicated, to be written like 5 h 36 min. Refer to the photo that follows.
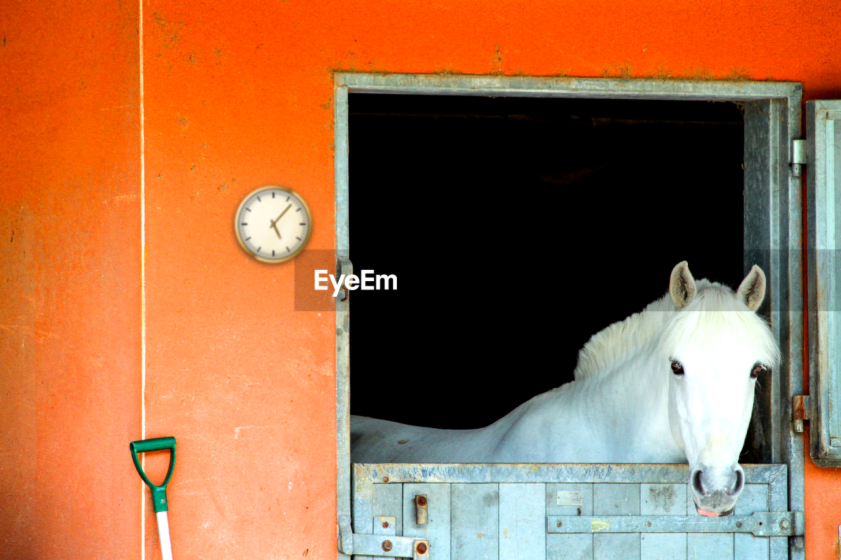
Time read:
5 h 07 min
